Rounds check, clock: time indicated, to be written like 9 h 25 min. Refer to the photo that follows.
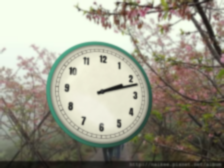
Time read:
2 h 12 min
